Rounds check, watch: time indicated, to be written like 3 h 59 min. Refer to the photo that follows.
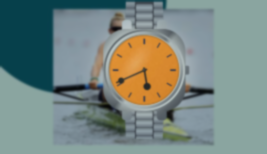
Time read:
5 h 41 min
